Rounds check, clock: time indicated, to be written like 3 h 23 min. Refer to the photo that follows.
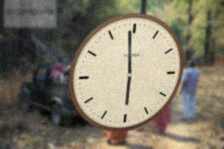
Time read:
5 h 59 min
